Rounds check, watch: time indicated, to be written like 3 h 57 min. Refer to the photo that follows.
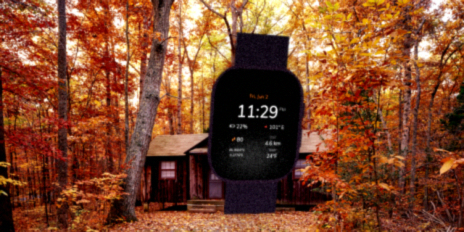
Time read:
11 h 29 min
